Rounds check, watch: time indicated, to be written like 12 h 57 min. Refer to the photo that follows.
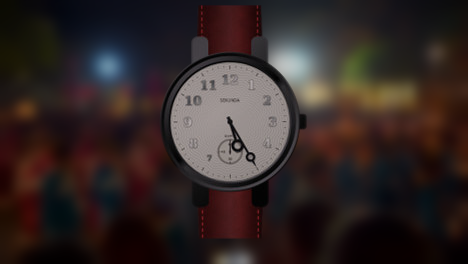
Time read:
5 h 25 min
